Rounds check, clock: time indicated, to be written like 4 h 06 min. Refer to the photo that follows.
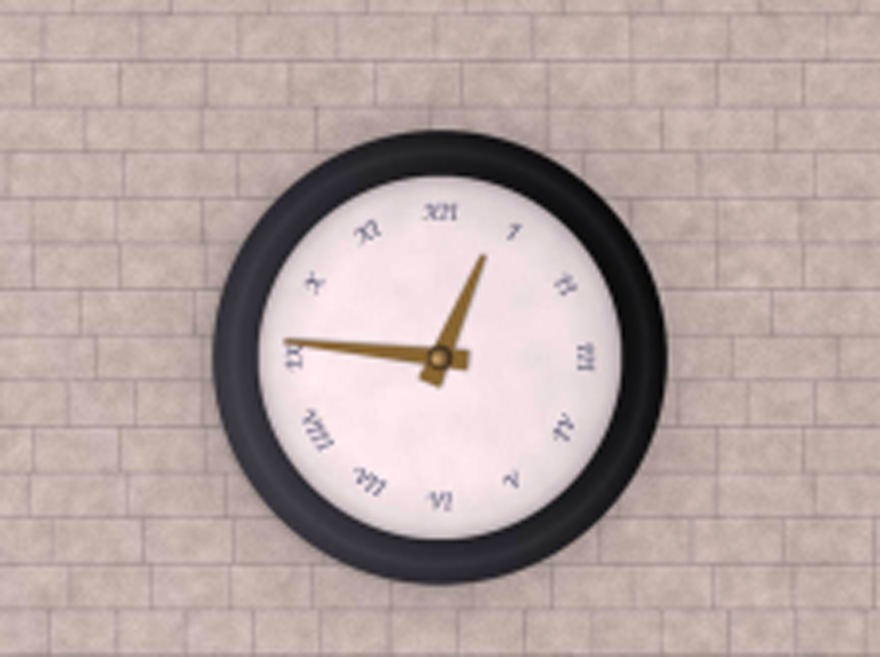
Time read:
12 h 46 min
